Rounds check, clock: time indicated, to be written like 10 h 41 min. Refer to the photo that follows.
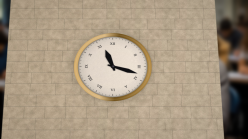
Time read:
11 h 18 min
